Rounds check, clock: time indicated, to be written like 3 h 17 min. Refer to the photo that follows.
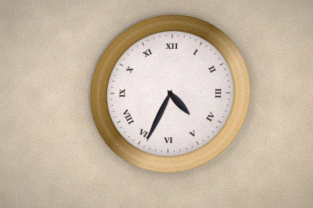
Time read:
4 h 34 min
